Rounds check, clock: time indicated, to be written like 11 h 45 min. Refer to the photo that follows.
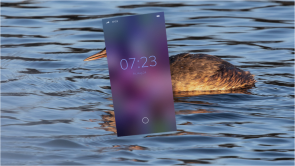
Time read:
7 h 23 min
